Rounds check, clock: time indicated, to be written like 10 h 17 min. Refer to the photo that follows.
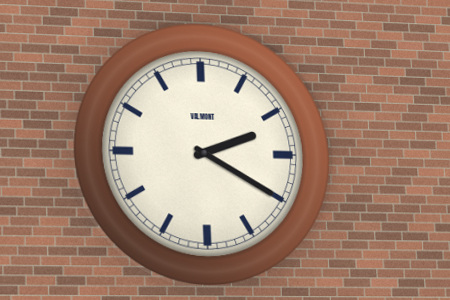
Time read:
2 h 20 min
